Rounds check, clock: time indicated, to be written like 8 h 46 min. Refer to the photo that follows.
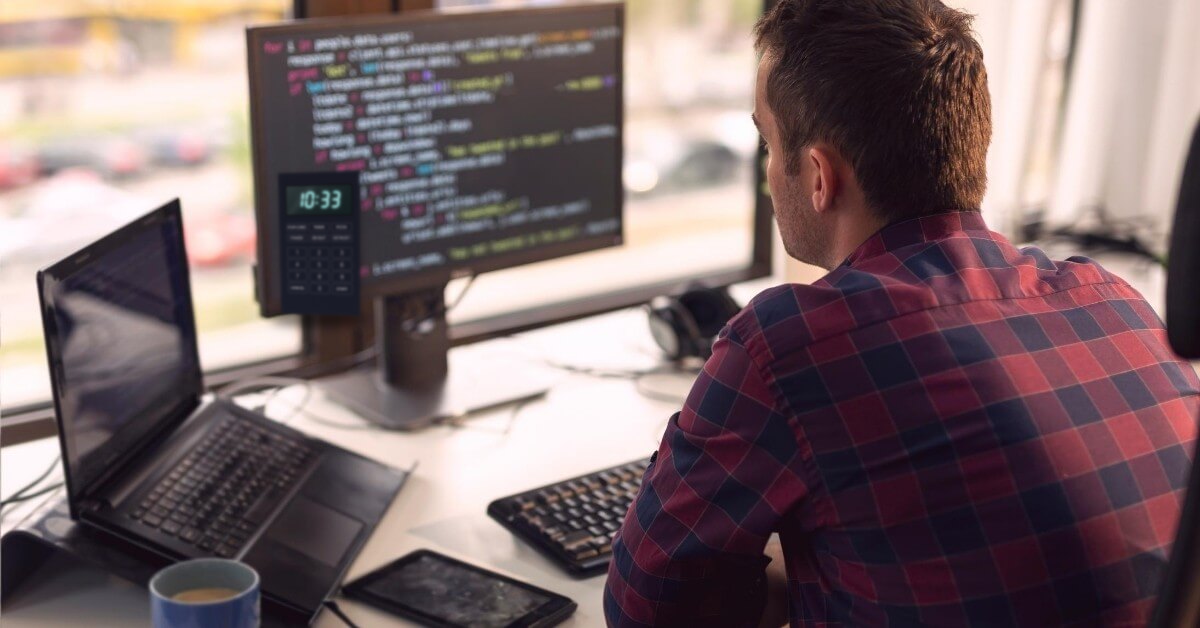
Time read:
10 h 33 min
